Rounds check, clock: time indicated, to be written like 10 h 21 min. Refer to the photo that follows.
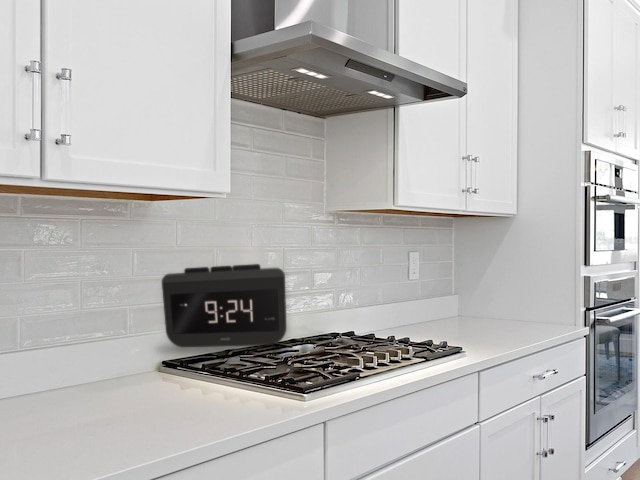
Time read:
9 h 24 min
